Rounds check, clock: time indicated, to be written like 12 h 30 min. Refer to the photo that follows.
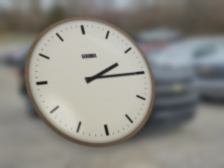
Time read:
2 h 15 min
